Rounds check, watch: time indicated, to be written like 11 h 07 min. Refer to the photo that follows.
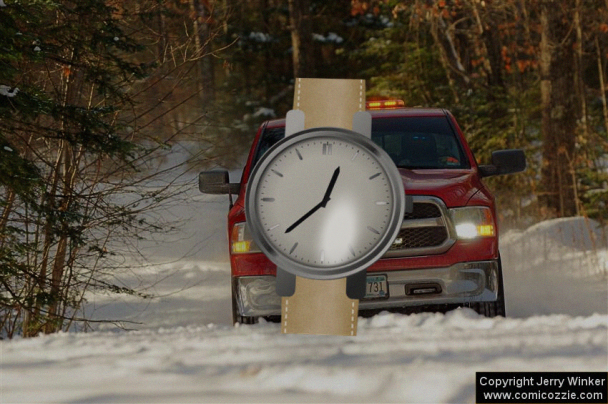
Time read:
12 h 38 min
